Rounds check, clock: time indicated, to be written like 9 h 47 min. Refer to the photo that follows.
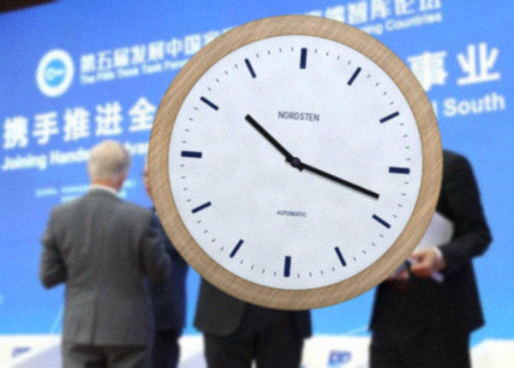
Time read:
10 h 18 min
